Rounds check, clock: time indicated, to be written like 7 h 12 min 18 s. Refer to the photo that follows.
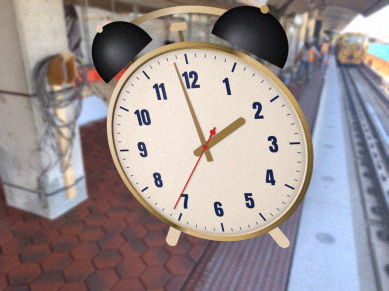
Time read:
1 h 58 min 36 s
